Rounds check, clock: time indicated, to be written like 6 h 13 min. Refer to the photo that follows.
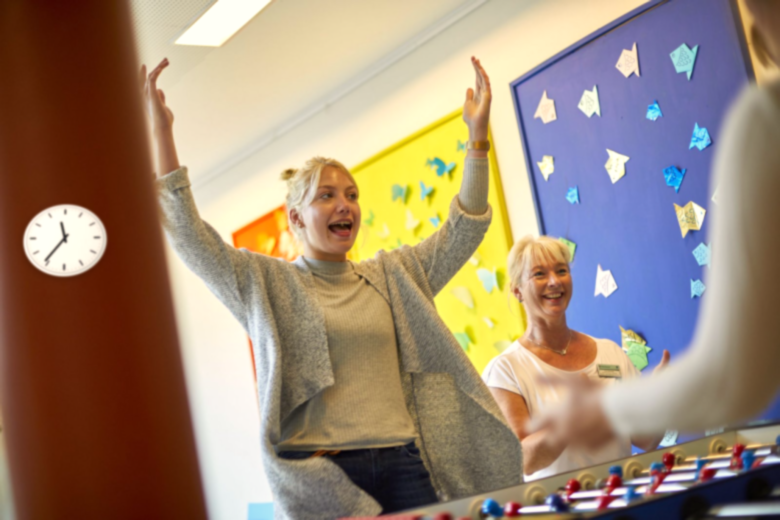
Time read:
11 h 36 min
